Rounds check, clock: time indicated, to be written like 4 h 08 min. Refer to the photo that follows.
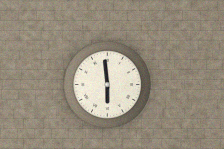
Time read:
5 h 59 min
